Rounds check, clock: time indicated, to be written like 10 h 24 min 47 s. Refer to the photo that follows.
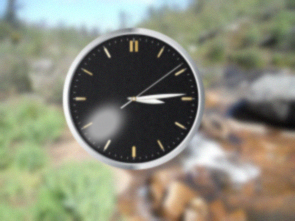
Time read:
3 h 14 min 09 s
